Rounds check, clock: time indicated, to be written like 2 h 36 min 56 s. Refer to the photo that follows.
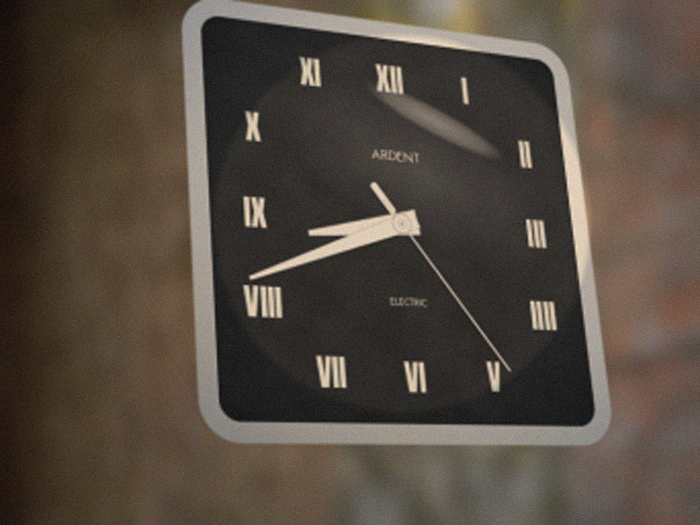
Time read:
8 h 41 min 24 s
